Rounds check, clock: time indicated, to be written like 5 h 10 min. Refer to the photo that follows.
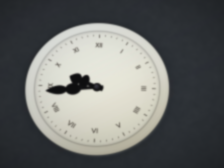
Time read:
9 h 44 min
